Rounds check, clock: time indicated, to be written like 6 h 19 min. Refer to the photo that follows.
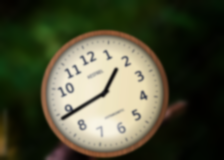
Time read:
1 h 44 min
